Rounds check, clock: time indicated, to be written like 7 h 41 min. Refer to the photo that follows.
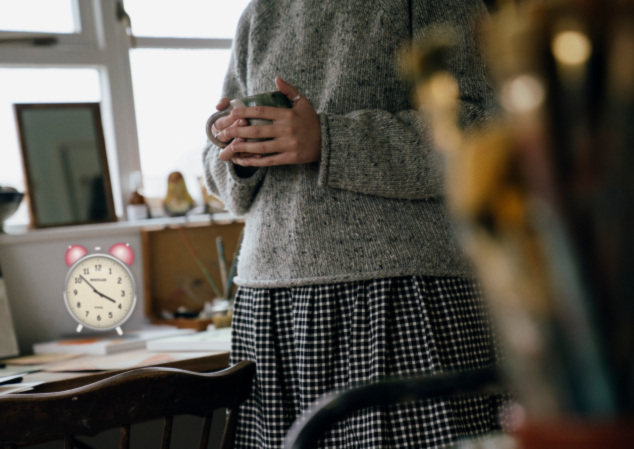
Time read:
3 h 52 min
